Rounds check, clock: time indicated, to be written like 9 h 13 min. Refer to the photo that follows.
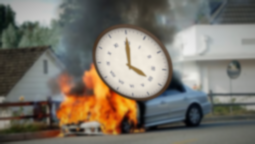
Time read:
4 h 00 min
